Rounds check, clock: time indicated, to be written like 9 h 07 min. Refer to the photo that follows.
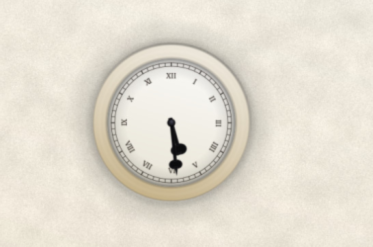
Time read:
5 h 29 min
